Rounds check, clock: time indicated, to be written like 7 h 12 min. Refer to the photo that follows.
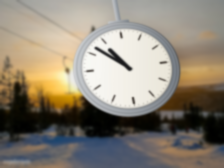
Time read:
10 h 52 min
